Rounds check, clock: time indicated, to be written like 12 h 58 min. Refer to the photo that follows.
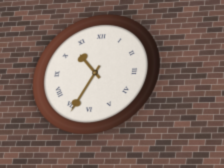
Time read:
10 h 34 min
